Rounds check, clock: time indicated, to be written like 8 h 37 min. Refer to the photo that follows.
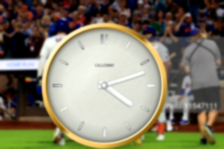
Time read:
4 h 12 min
